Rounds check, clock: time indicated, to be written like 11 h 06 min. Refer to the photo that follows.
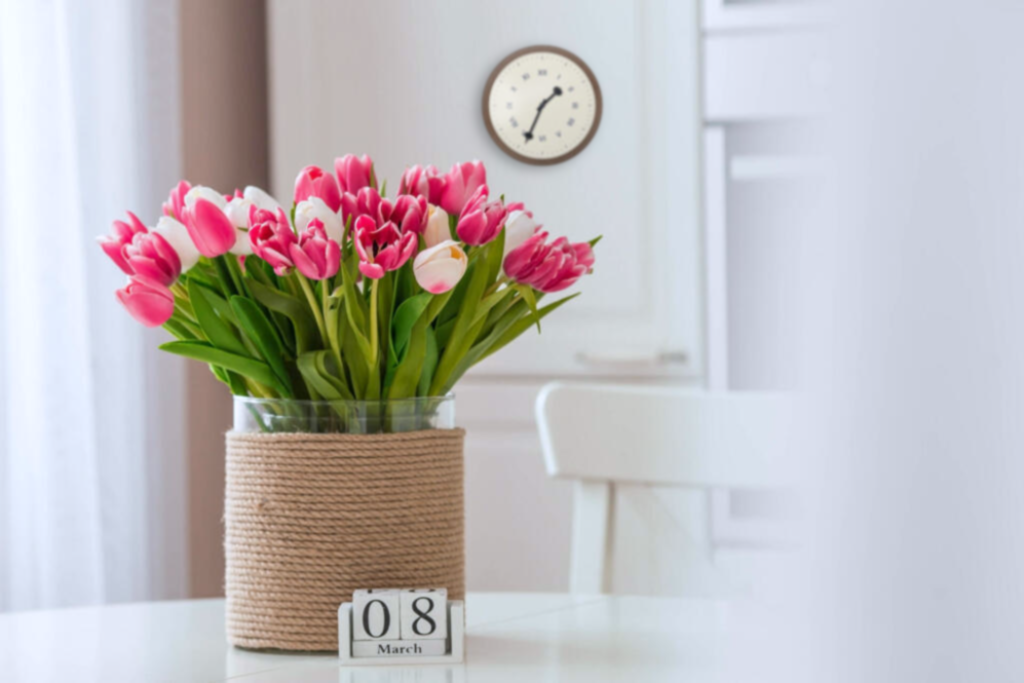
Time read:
1 h 34 min
